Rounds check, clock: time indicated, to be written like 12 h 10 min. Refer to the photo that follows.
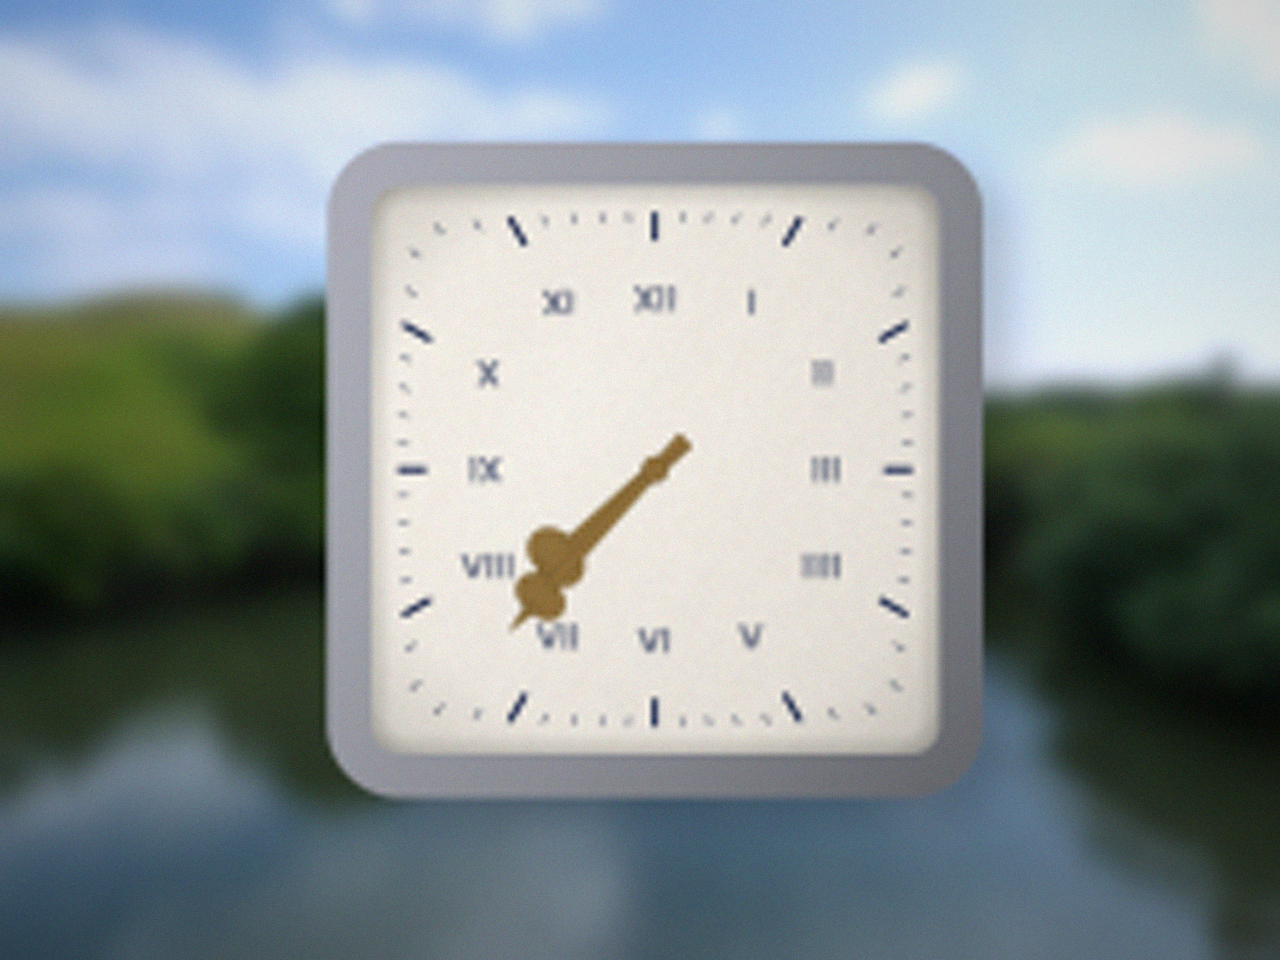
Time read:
7 h 37 min
